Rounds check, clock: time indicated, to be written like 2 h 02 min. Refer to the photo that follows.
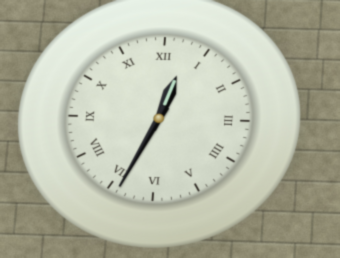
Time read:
12 h 34 min
